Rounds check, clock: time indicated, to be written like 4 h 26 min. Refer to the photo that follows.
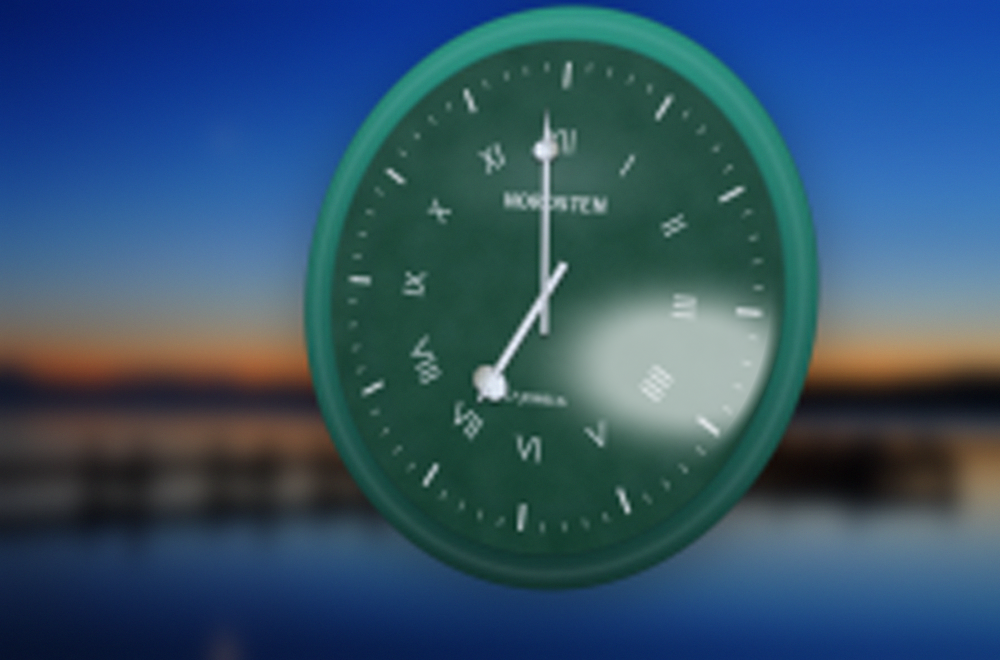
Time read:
6 h 59 min
